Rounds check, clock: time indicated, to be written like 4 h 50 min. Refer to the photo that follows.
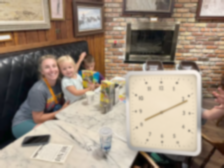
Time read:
8 h 11 min
